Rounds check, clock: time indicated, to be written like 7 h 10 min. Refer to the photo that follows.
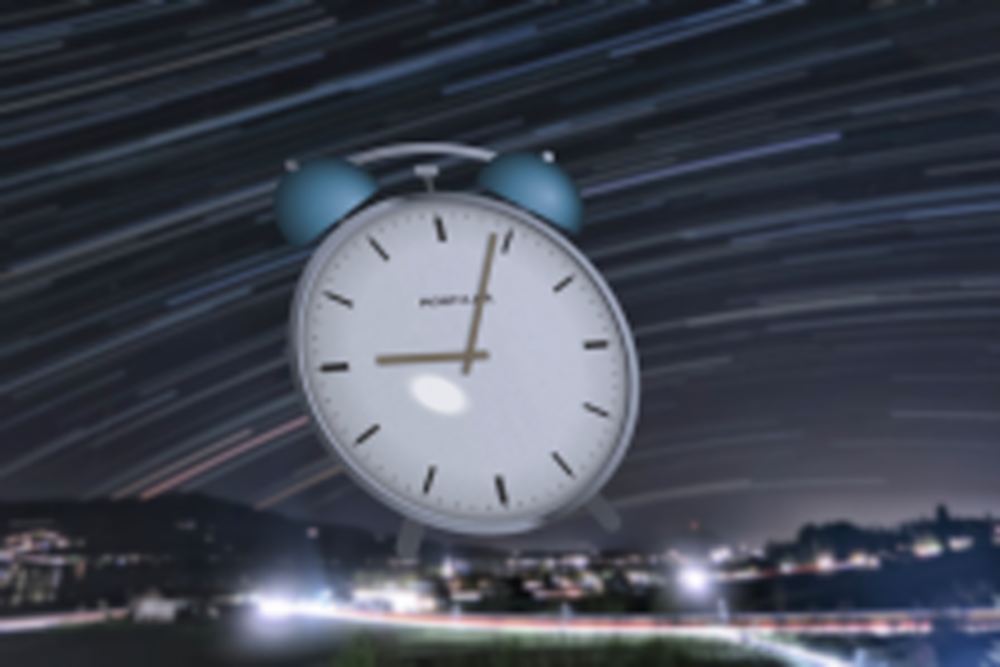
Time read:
9 h 04 min
